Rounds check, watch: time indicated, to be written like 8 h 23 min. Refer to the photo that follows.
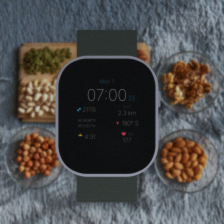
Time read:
7 h 00 min
